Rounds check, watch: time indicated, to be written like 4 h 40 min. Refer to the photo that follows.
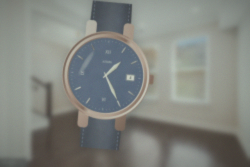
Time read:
1 h 25 min
